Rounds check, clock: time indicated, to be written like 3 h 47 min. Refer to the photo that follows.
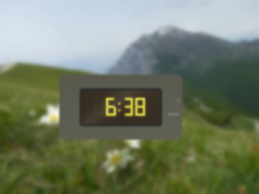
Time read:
6 h 38 min
